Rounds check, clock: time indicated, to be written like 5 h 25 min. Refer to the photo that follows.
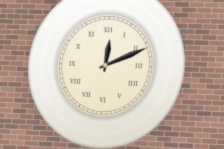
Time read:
12 h 11 min
